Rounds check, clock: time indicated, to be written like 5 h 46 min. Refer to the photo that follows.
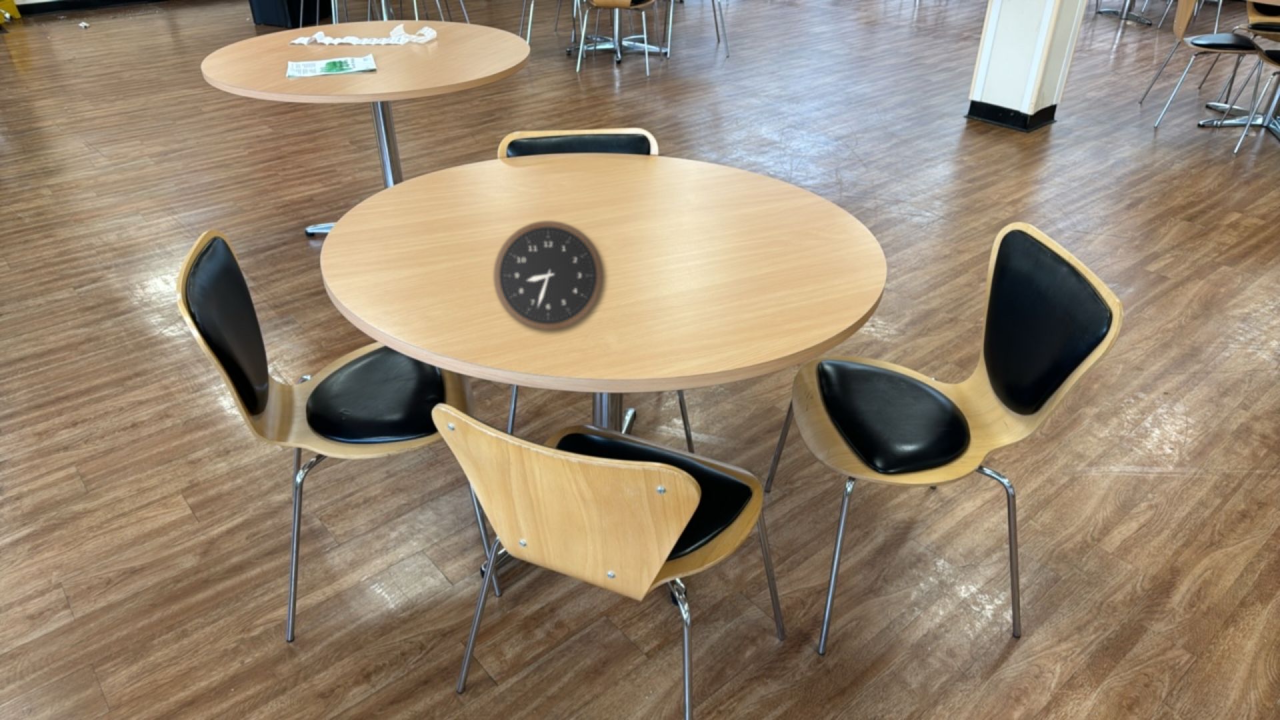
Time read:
8 h 33 min
